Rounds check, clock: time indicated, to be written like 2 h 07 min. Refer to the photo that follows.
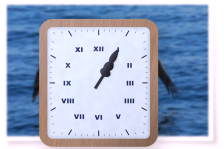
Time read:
1 h 05 min
